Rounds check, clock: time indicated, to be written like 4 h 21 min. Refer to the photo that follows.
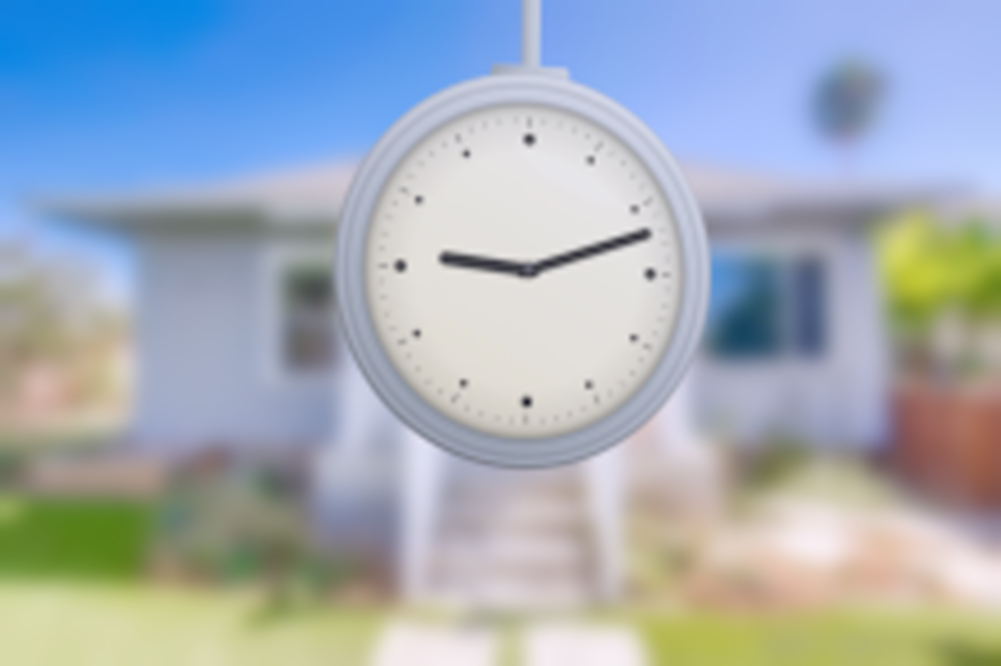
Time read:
9 h 12 min
